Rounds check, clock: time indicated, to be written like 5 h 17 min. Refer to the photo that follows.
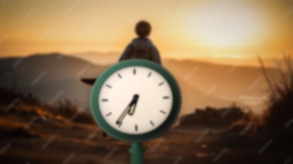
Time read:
6 h 36 min
